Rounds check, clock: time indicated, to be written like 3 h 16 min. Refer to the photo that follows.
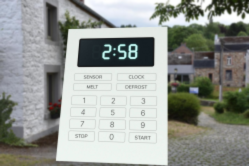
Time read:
2 h 58 min
